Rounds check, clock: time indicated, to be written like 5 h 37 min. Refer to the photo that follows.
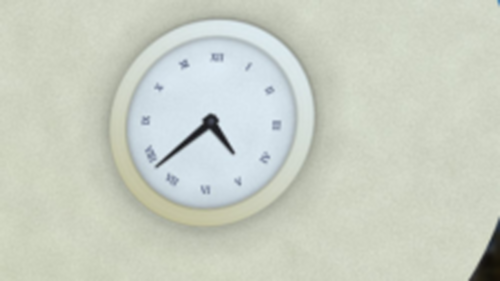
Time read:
4 h 38 min
